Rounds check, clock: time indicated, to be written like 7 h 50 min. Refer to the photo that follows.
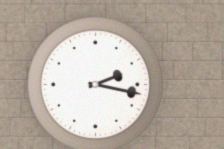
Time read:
2 h 17 min
